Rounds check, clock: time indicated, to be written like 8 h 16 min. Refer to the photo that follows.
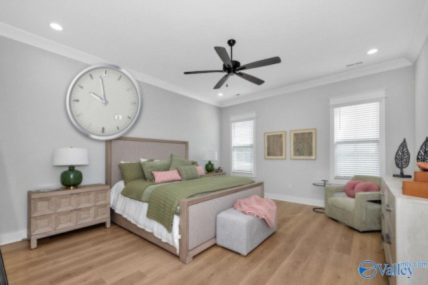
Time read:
9 h 58 min
